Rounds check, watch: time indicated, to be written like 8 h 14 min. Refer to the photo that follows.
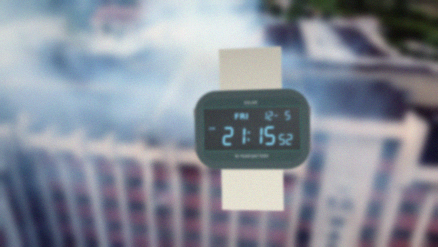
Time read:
21 h 15 min
